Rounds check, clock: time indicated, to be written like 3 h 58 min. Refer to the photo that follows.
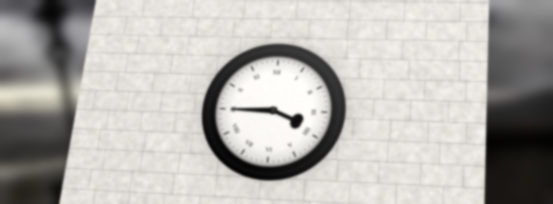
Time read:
3 h 45 min
